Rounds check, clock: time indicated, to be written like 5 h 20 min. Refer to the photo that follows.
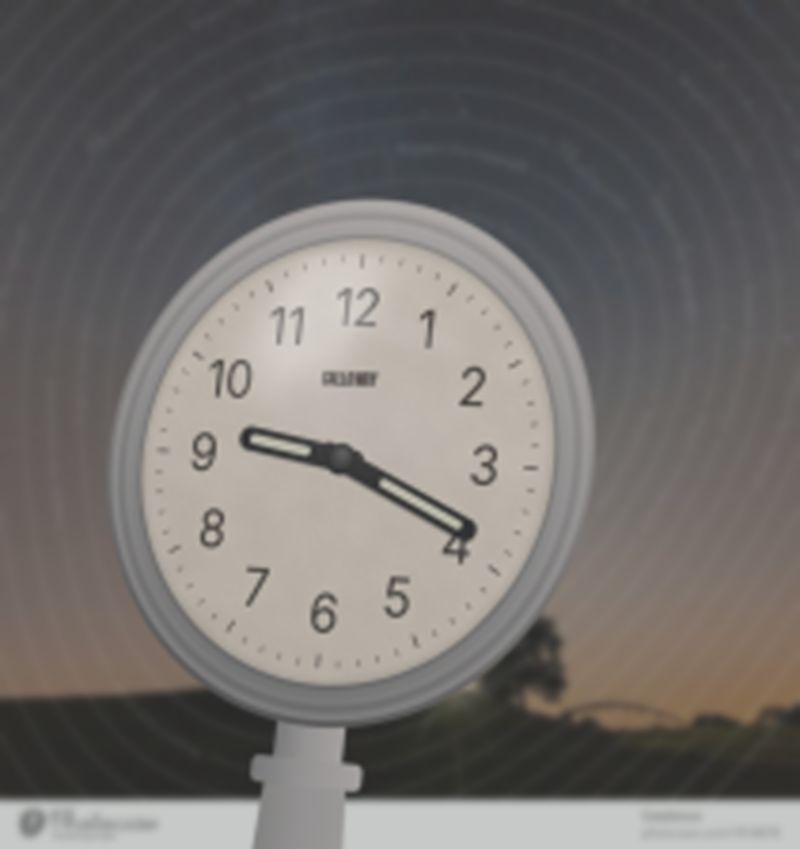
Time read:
9 h 19 min
